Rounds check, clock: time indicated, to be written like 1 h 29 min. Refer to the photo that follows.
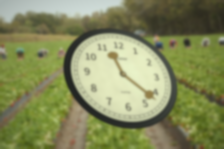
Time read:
11 h 22 min
